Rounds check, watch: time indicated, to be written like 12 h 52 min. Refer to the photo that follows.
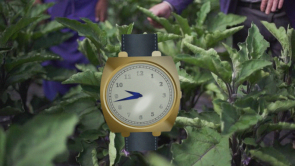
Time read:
9 h 43 min
